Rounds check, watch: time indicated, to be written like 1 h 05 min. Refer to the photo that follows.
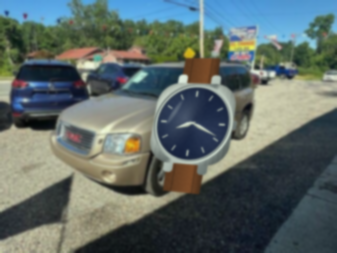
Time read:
8 h 19 min
